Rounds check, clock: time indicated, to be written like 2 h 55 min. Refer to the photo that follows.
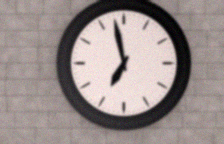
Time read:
6 h 58 min
